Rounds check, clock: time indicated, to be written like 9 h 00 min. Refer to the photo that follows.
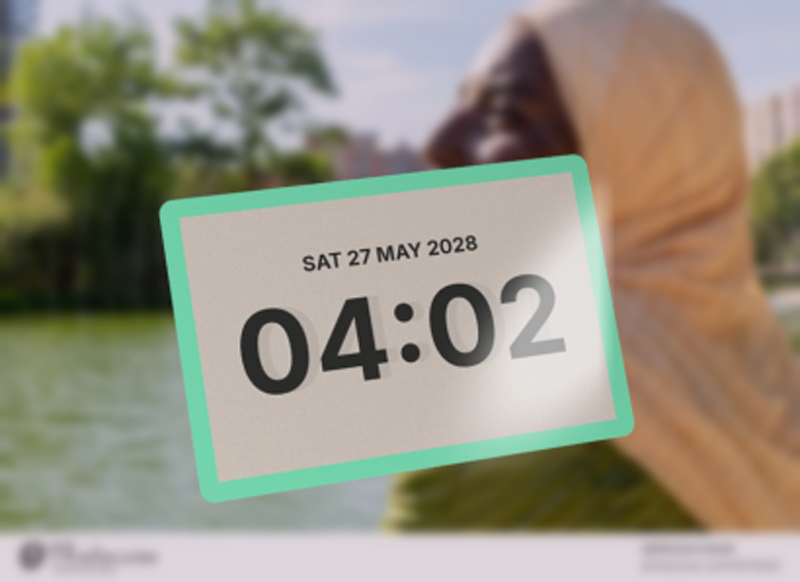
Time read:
4 h 02 min
